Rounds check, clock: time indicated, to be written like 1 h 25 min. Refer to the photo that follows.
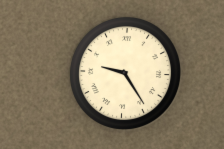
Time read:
9 h 24 min
